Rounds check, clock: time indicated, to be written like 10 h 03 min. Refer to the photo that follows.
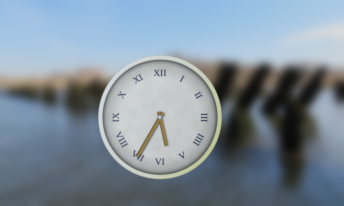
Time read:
5 h 35 min
